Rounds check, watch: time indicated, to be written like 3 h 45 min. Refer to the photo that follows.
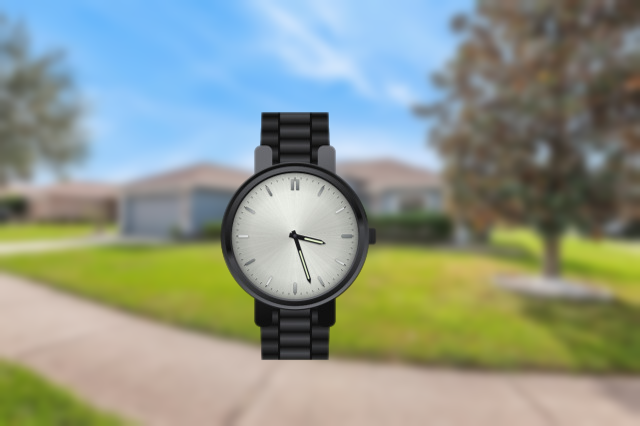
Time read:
3 h 27 min
